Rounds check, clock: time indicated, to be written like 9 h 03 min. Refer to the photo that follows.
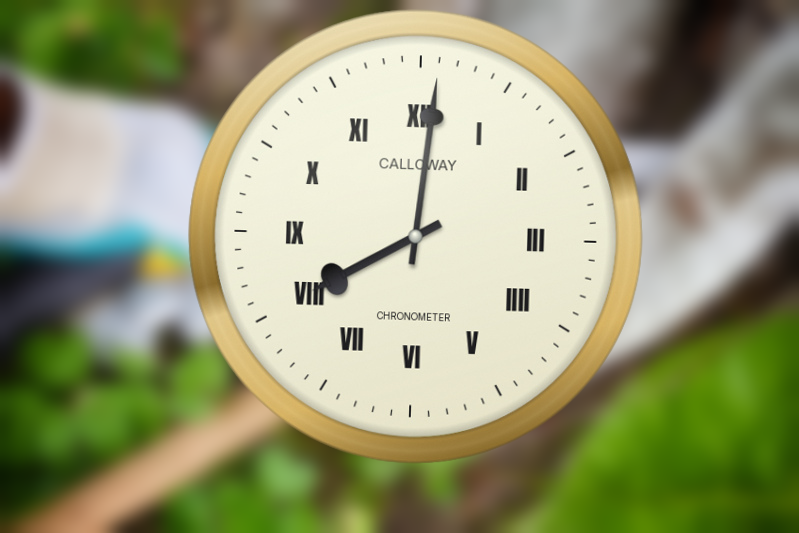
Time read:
8 h 01 min
